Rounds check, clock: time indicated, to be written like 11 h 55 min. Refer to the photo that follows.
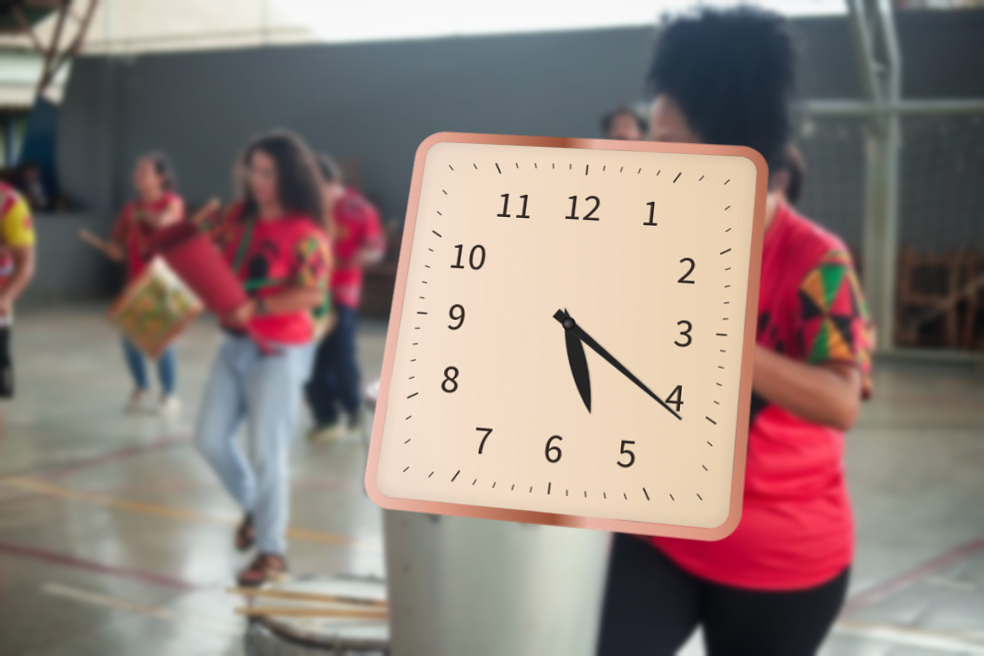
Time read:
5 h 21 min
